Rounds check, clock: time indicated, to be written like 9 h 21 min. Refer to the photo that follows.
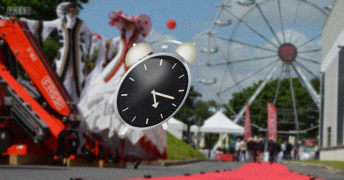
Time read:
5 h 18 min
